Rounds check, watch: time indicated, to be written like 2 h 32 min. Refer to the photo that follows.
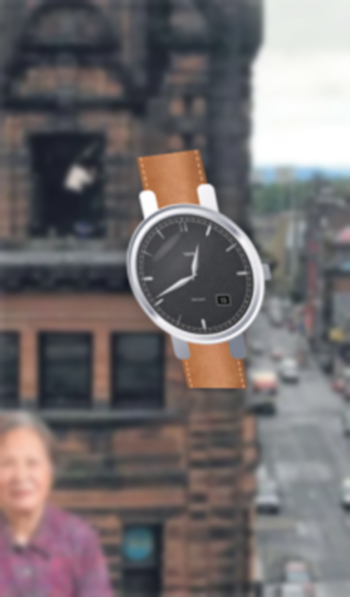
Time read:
12 h 41 min
